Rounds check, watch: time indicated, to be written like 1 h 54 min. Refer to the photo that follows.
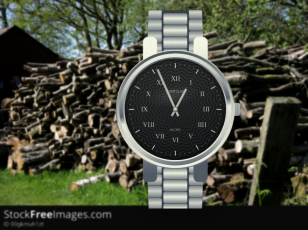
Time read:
12 h 56 min
